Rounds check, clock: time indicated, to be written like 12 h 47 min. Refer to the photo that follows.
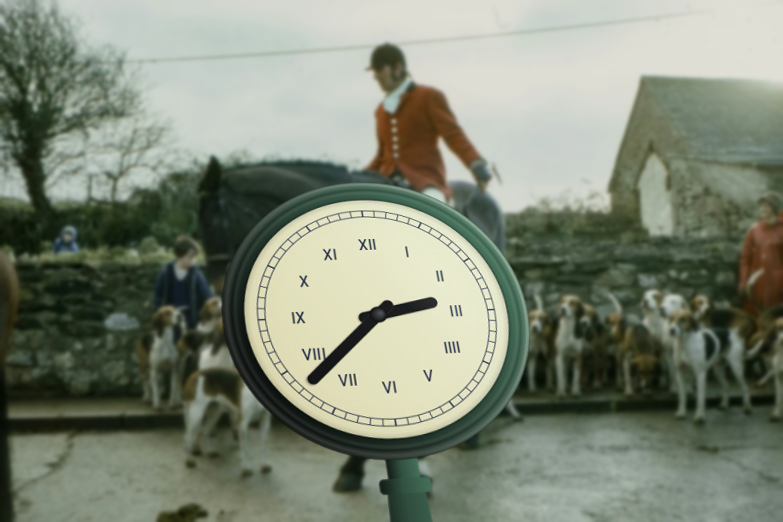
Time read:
2 h 38 min
